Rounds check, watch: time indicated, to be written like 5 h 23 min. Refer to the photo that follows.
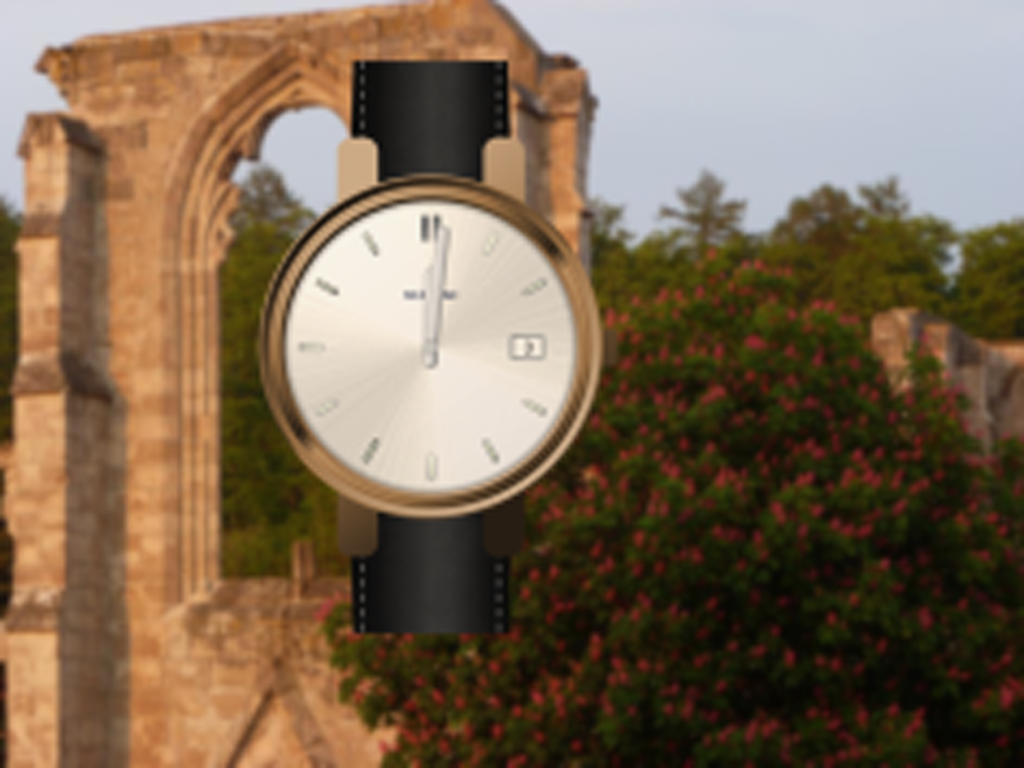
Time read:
12 h 01 min
